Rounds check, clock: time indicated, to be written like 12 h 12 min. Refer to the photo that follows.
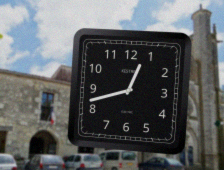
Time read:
12 h 42 min
